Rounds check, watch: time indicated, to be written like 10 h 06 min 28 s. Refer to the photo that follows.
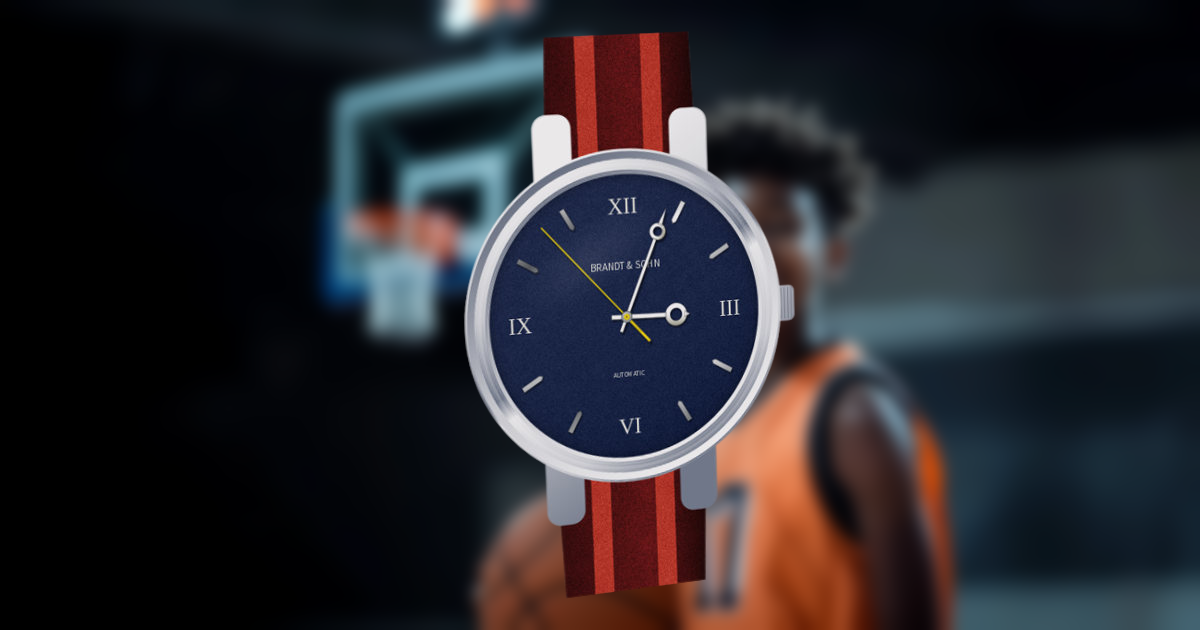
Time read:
3 h 03 min 53 s
